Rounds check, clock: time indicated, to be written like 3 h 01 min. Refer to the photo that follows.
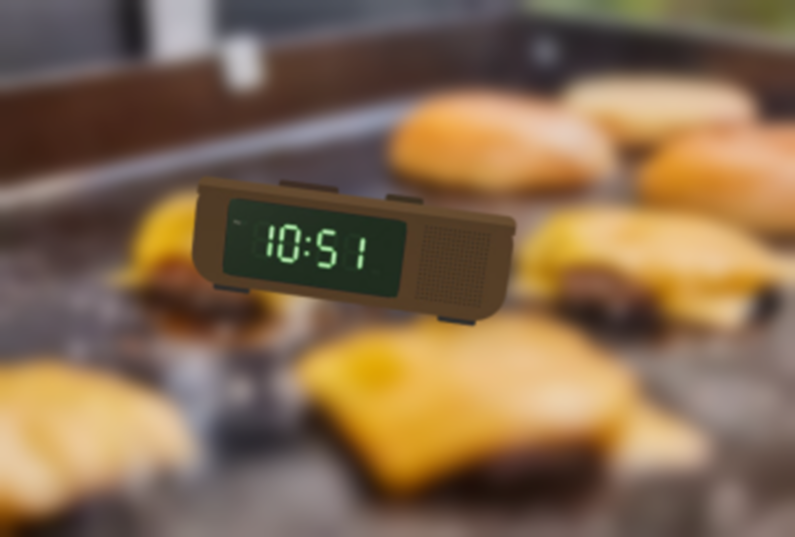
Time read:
10 h 51 min
